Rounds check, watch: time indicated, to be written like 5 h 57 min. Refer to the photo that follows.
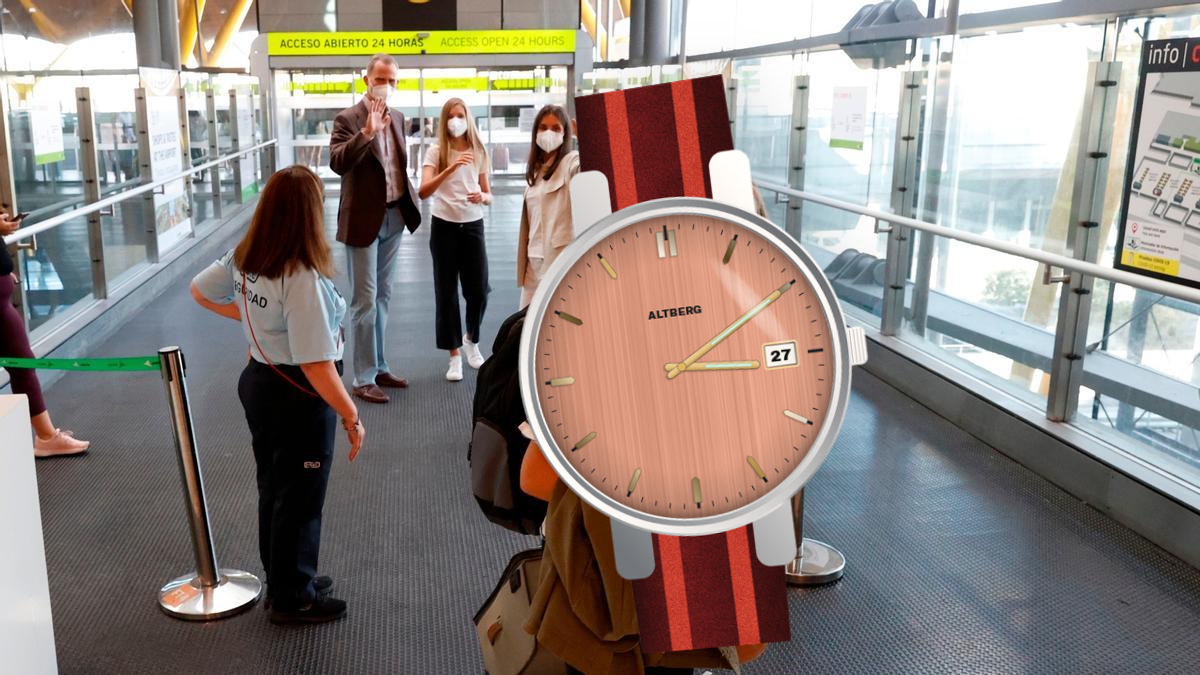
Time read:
3 h 10 min
